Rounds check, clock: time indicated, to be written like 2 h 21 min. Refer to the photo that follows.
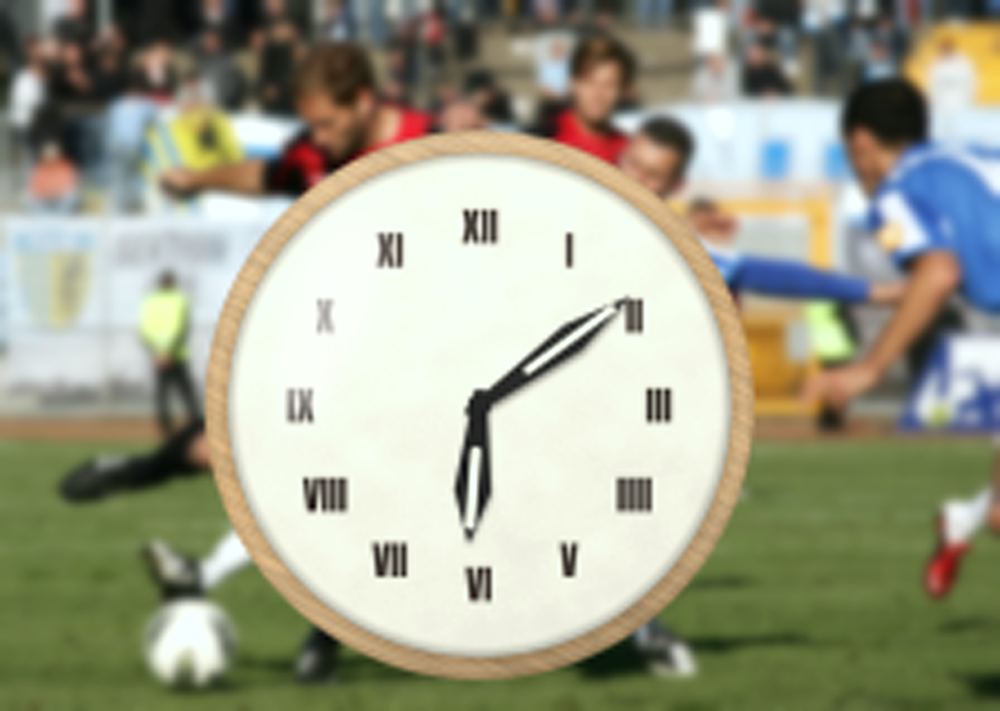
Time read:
6 h 09 min
